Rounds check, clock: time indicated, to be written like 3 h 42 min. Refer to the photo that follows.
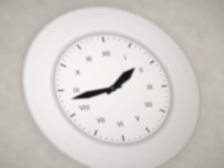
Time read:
1 h 43 min
